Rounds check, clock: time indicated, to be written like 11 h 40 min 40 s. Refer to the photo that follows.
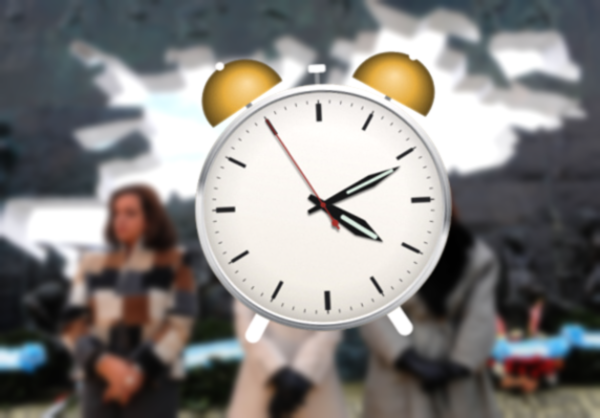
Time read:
4 h 10 min 55 s
